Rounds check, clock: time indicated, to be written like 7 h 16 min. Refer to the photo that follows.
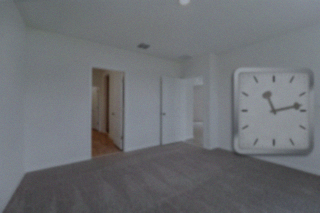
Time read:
11 h 13 min
